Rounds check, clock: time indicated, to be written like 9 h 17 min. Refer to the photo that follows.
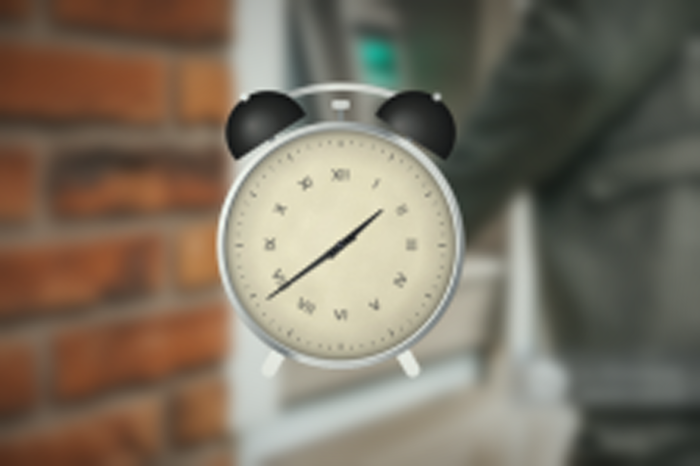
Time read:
1 h 39 min
